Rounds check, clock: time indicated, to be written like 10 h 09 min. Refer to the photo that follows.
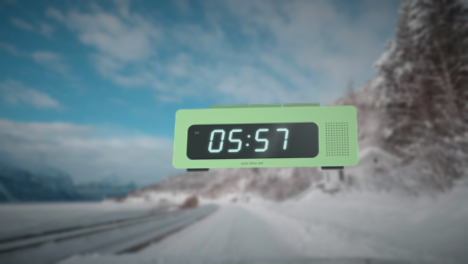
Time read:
5 h 57 min
